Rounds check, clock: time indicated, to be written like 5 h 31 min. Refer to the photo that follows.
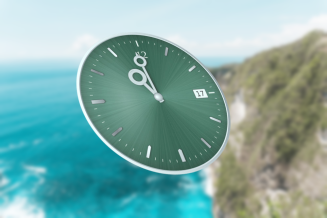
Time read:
10 h 59 min
